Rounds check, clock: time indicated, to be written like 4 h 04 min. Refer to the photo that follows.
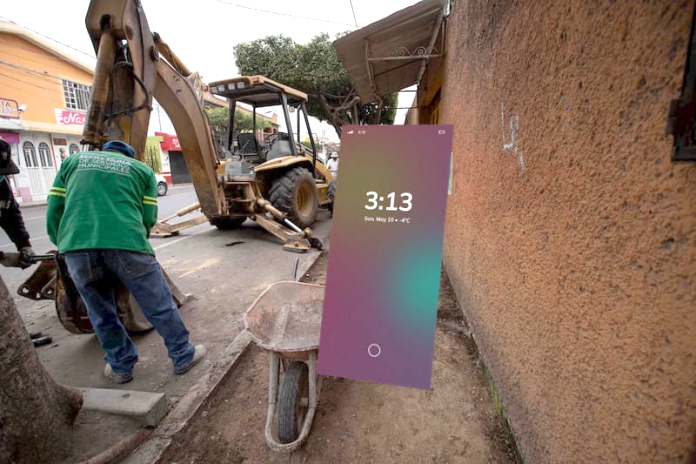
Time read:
3 h 13 min
